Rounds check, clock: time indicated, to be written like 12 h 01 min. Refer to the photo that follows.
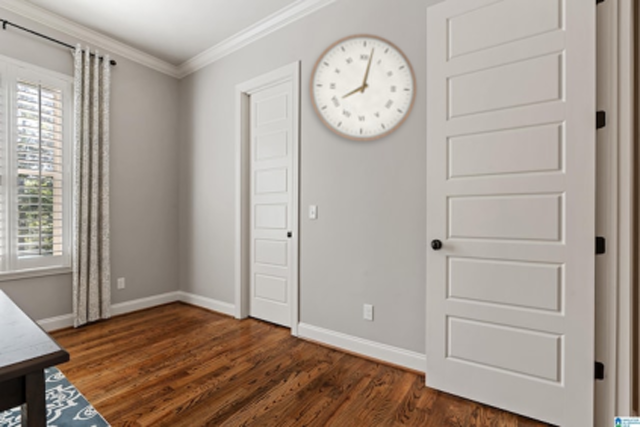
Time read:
8 h 02 min
